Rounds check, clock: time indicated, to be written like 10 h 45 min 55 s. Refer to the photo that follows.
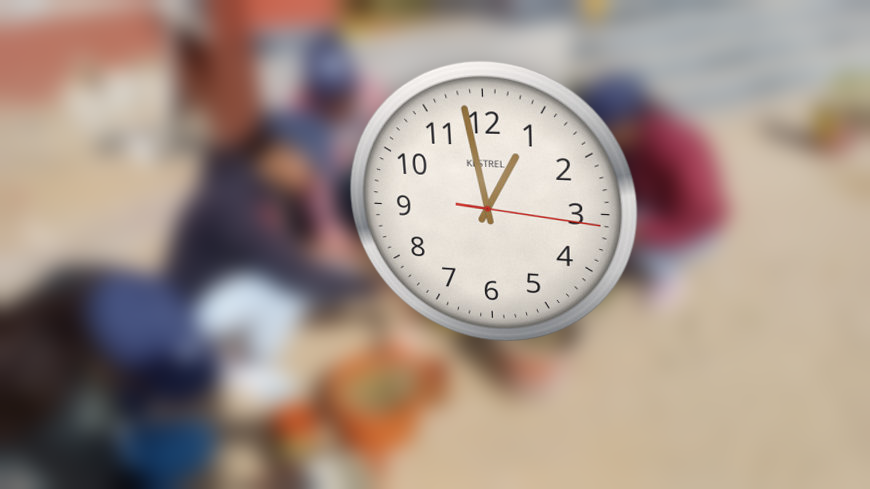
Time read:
12 h 58 min 16 s
